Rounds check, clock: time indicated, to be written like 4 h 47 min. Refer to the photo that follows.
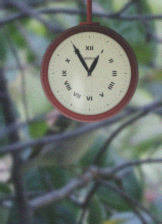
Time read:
12 h 55 min
